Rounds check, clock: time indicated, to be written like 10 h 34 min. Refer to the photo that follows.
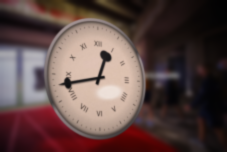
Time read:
12 h 43 min
